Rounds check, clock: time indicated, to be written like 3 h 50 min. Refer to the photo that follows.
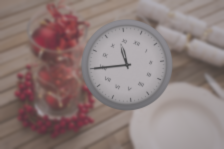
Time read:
10 h 40 min
